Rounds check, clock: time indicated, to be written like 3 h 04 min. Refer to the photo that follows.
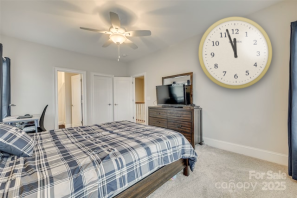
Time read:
11 h 57 min
